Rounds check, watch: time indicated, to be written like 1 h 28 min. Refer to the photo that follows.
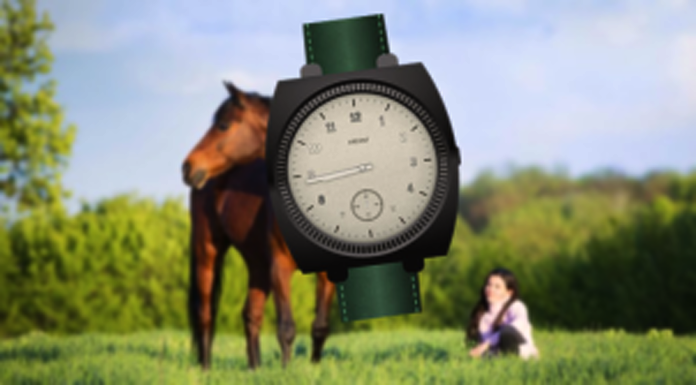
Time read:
8 h 44 min
